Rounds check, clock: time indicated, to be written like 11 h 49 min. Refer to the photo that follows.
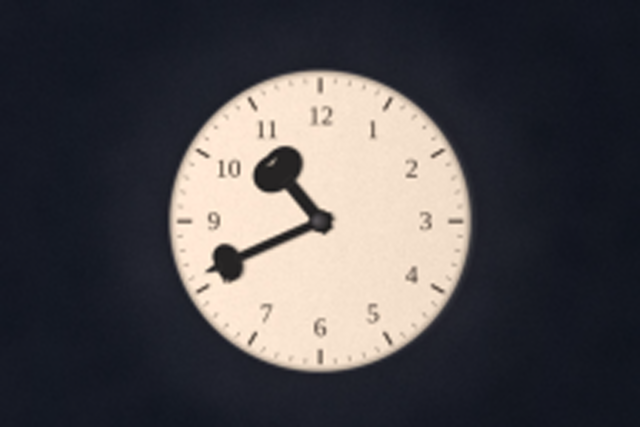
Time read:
10 h 41 min
